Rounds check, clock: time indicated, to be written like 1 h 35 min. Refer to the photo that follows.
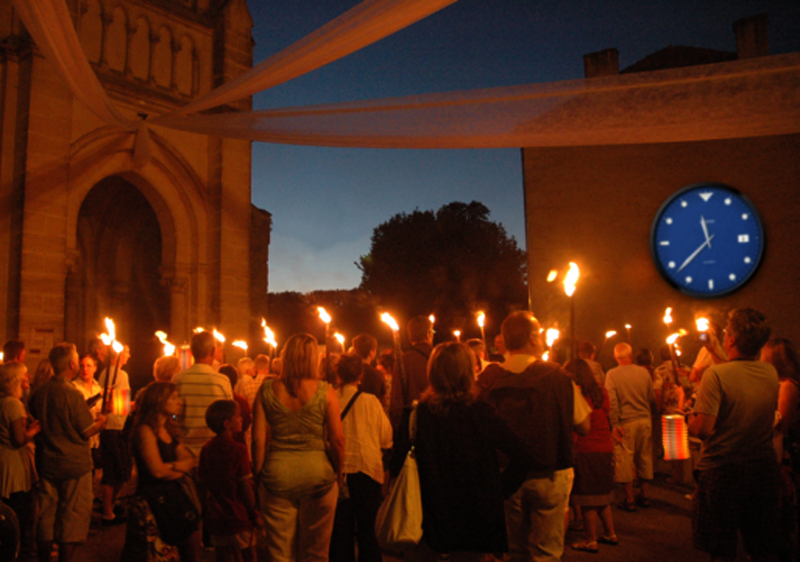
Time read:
11 h 38 min
